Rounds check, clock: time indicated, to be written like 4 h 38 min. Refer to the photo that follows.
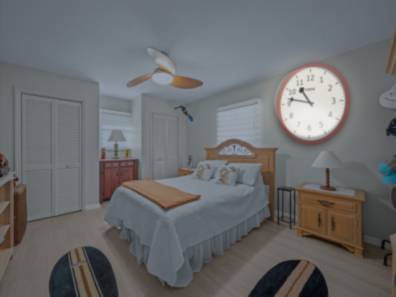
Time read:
10 h 47 min
